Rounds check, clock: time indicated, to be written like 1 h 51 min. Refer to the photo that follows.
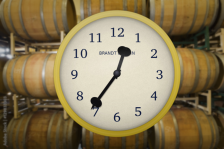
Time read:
12 h 36 min
